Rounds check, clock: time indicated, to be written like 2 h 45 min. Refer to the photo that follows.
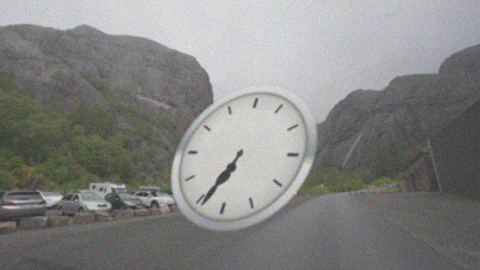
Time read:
6 h 34 min
